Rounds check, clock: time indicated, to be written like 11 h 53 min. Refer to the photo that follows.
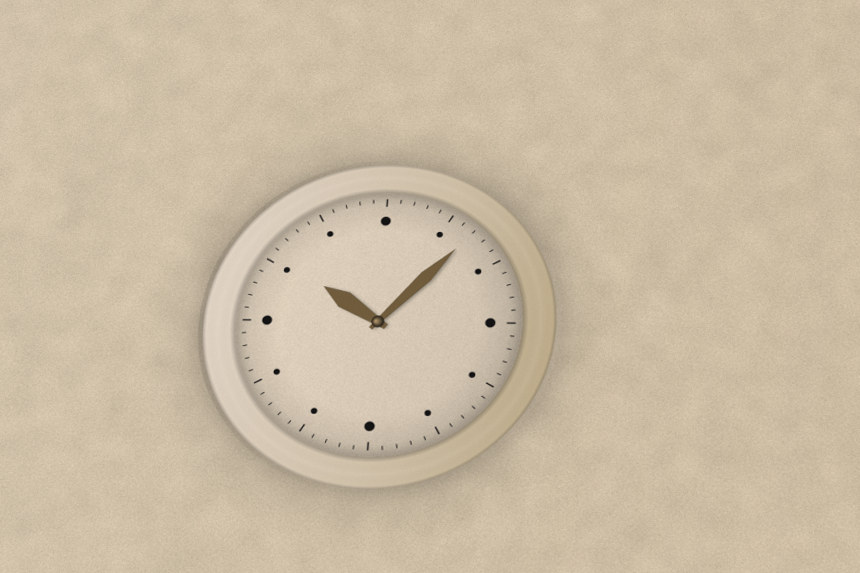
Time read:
10 h 07 min
